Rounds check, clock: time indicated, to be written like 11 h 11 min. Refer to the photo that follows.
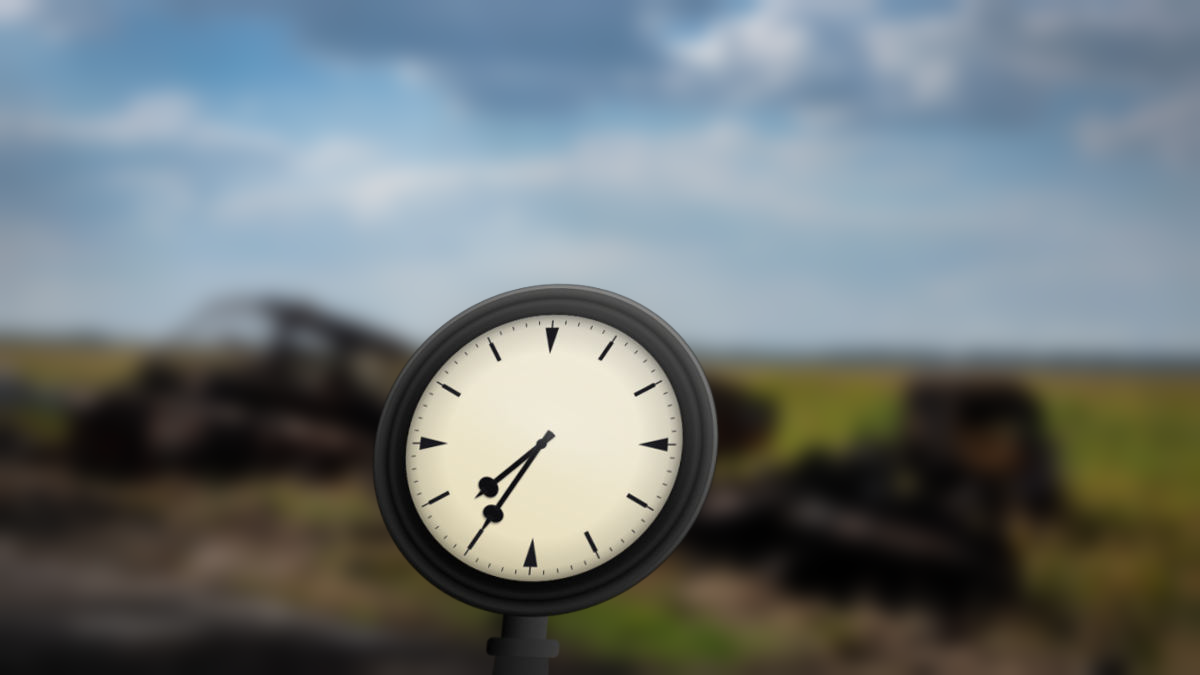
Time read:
7 h 35 min
